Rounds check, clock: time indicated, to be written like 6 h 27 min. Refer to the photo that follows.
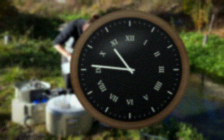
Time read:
10 h 46 min
